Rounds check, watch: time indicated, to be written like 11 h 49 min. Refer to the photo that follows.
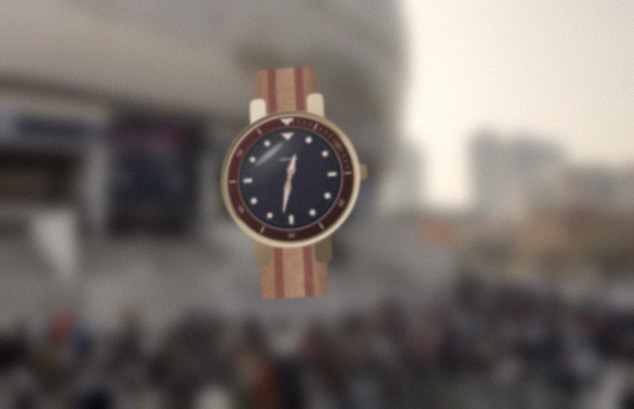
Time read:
12 h 32 min
